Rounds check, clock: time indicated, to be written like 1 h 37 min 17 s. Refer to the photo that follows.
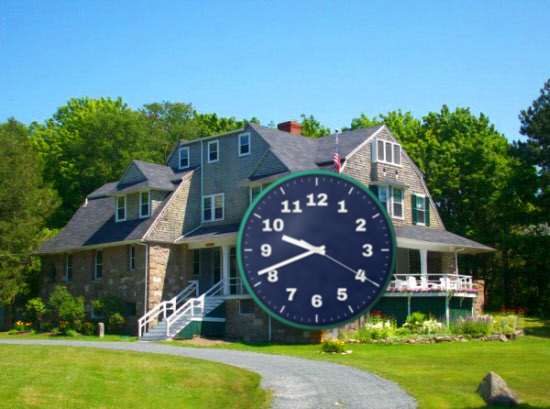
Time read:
9 h 41 min 20 s
